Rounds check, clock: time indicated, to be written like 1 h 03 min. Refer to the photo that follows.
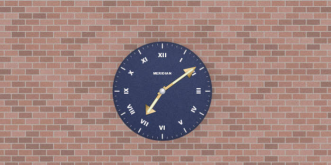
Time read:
7 h 09 min
